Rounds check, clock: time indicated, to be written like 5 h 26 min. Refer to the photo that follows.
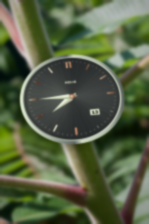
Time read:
7 h 45 min
